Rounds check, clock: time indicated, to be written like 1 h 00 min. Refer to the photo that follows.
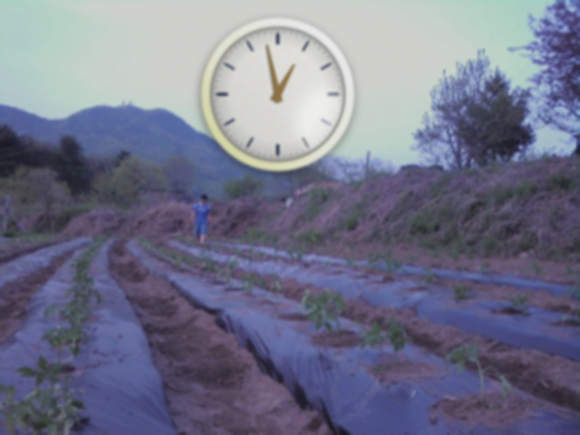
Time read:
12 h 58 min
